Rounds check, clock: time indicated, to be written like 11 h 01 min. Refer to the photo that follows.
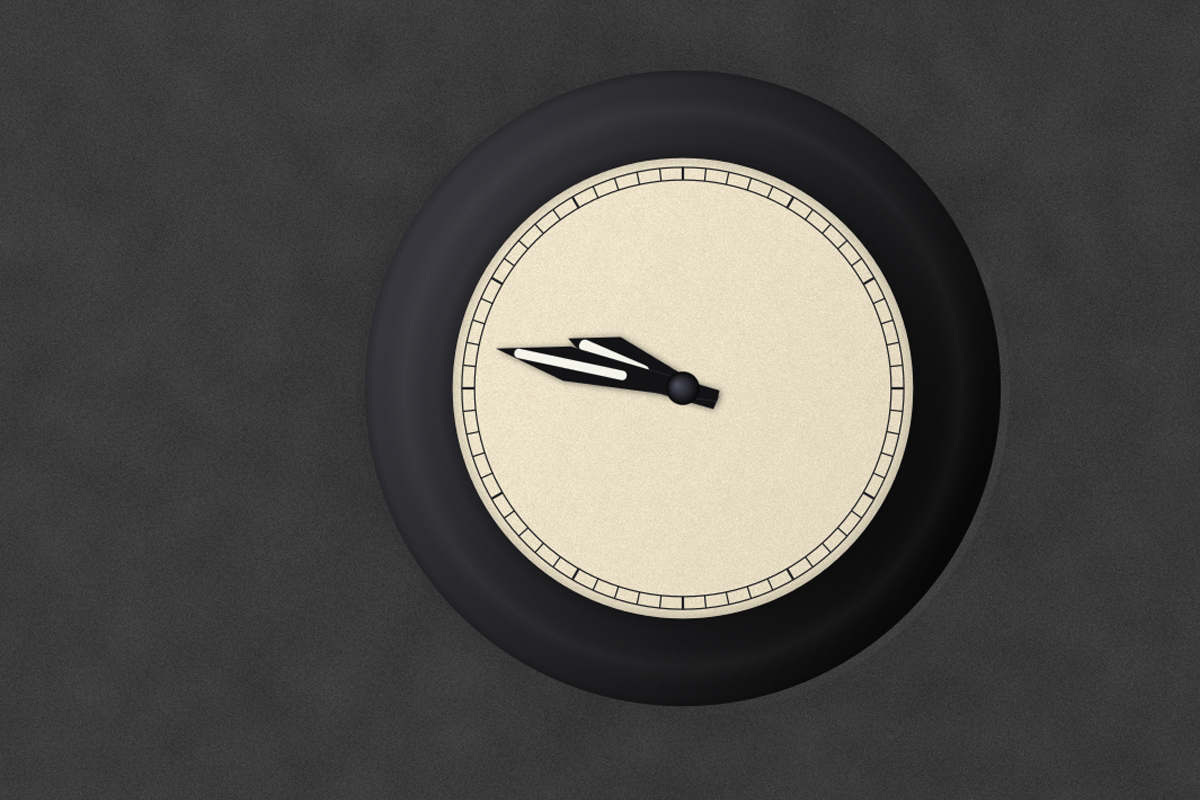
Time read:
9 h 47 min
